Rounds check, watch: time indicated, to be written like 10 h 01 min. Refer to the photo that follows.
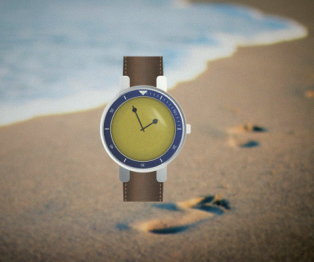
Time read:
1 h 56 min
